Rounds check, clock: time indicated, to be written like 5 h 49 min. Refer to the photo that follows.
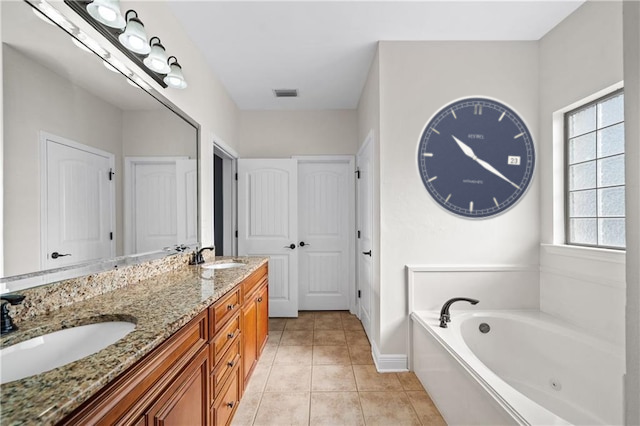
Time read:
10 h 20 min
